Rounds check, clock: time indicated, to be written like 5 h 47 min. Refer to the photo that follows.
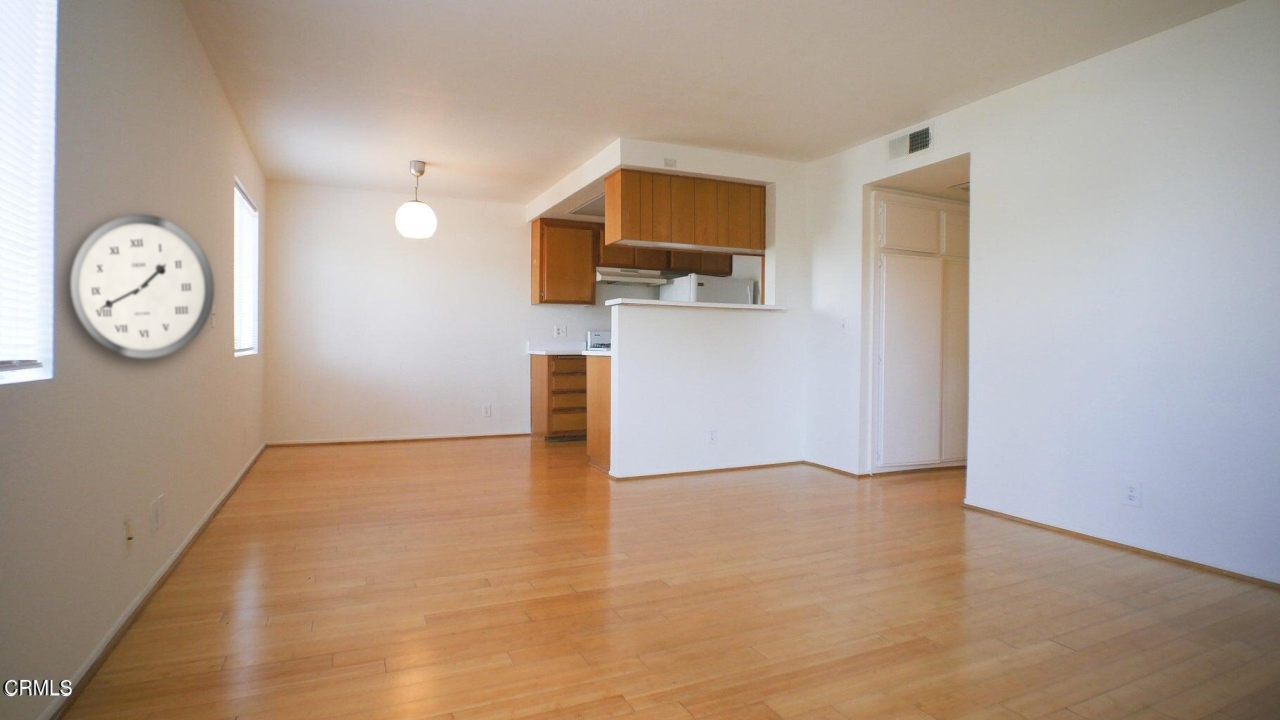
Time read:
1 h 41 min
